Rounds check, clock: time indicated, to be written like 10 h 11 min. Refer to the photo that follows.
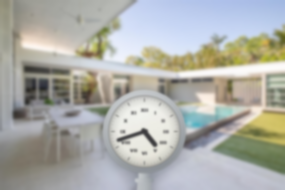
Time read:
4 h 42 min
